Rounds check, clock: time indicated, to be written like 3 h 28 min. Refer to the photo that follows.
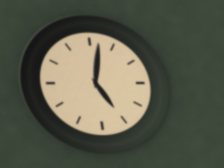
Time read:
5 h 02 min
